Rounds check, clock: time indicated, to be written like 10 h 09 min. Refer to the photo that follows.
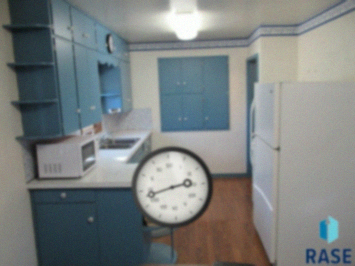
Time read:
2 h 43 min
